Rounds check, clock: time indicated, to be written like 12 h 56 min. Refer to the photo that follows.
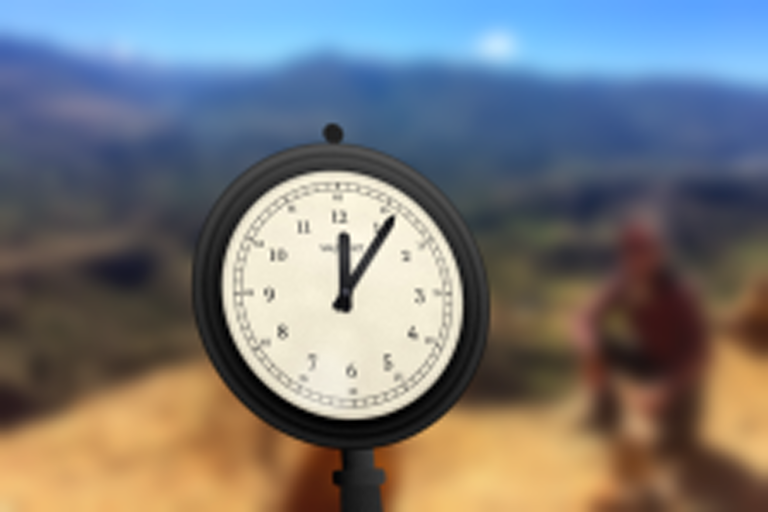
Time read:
12 h 06 min
